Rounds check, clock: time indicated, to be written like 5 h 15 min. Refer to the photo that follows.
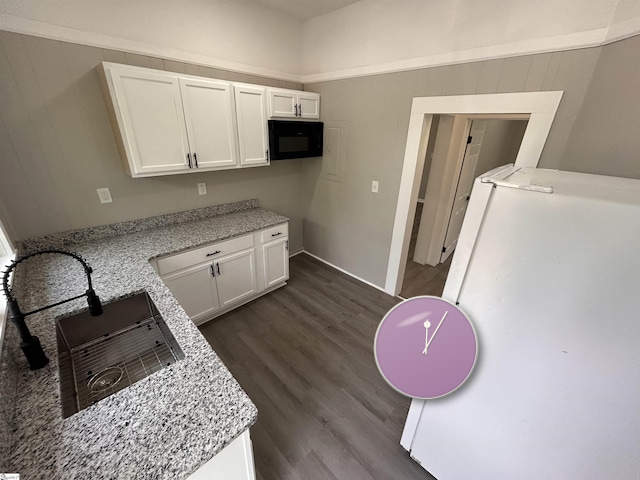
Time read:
12 h 05 min
